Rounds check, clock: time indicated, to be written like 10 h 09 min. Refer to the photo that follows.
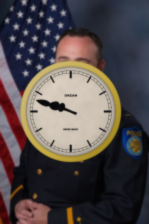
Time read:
9 h 48 min
